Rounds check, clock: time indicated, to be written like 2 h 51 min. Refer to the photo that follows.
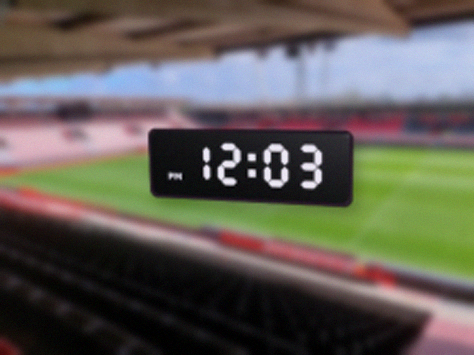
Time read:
12 h 03 min
